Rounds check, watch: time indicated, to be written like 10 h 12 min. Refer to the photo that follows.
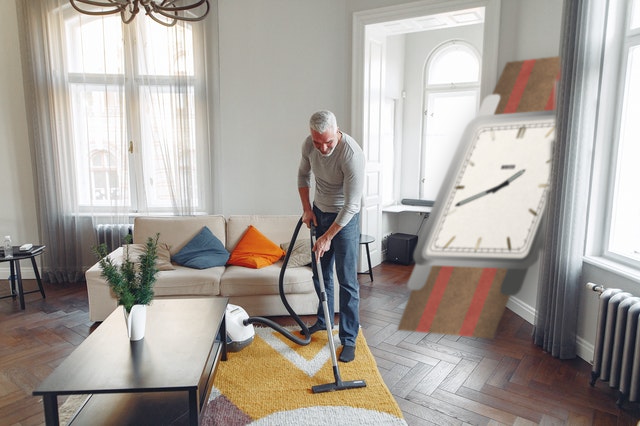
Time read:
1 h 41 min
